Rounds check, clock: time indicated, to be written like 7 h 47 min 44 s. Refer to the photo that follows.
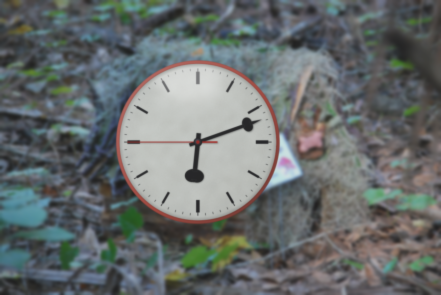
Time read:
6 h 11 min 45 s
